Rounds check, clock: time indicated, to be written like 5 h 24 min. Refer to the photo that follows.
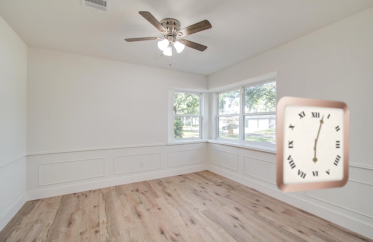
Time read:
6 h 03 min
